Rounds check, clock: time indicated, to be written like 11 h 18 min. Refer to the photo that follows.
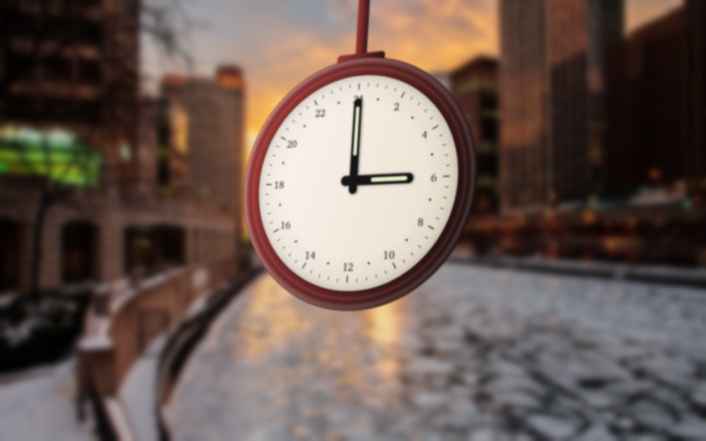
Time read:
6 h 00 min
